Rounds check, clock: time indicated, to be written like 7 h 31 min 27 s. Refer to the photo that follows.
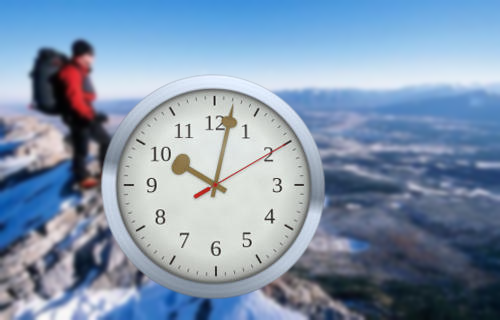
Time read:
10 h 02 min 10 s
